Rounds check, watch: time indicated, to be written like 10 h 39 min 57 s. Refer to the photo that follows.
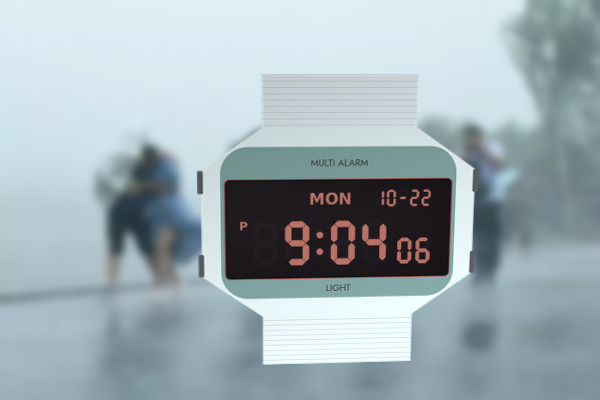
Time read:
9 h 04 min 06 s
